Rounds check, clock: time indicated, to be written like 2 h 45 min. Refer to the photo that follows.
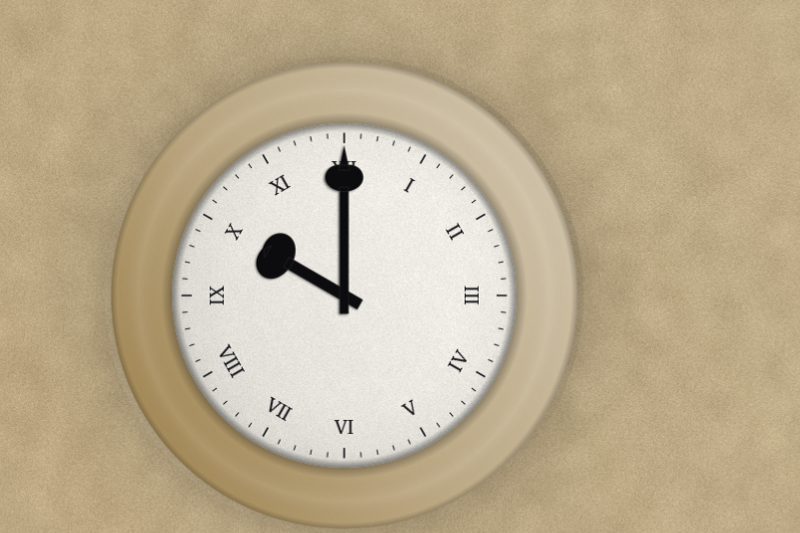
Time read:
10 h 00 min
